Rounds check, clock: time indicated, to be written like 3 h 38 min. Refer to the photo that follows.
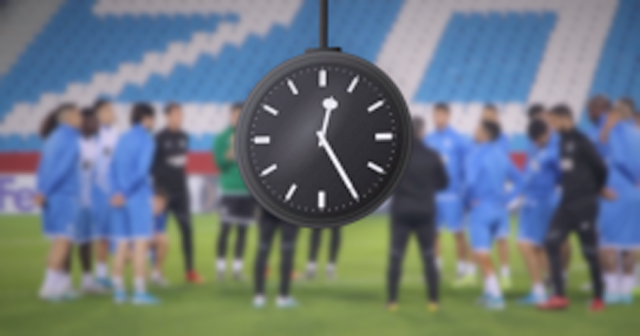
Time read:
12 h 25 min
